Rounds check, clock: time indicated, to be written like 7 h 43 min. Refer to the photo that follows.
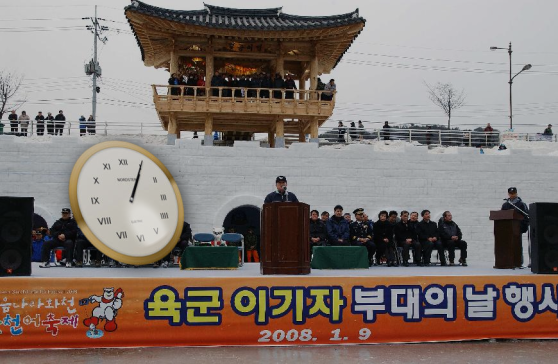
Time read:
1 h 05 min
